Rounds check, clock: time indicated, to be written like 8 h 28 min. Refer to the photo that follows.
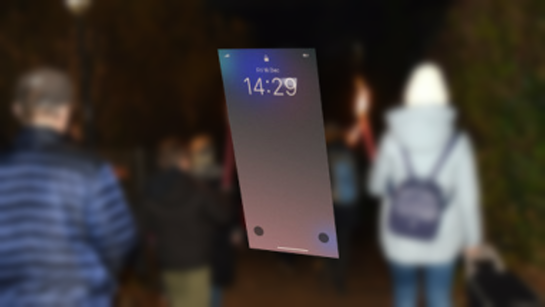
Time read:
14 h 29 min
